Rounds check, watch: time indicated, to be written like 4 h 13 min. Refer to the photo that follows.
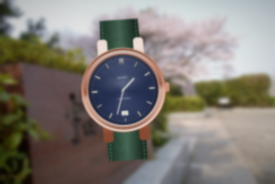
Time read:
1 h 33 min
